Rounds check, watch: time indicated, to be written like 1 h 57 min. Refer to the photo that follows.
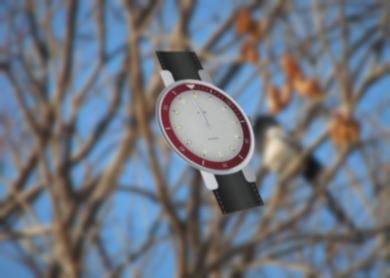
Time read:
11 h 59 min
